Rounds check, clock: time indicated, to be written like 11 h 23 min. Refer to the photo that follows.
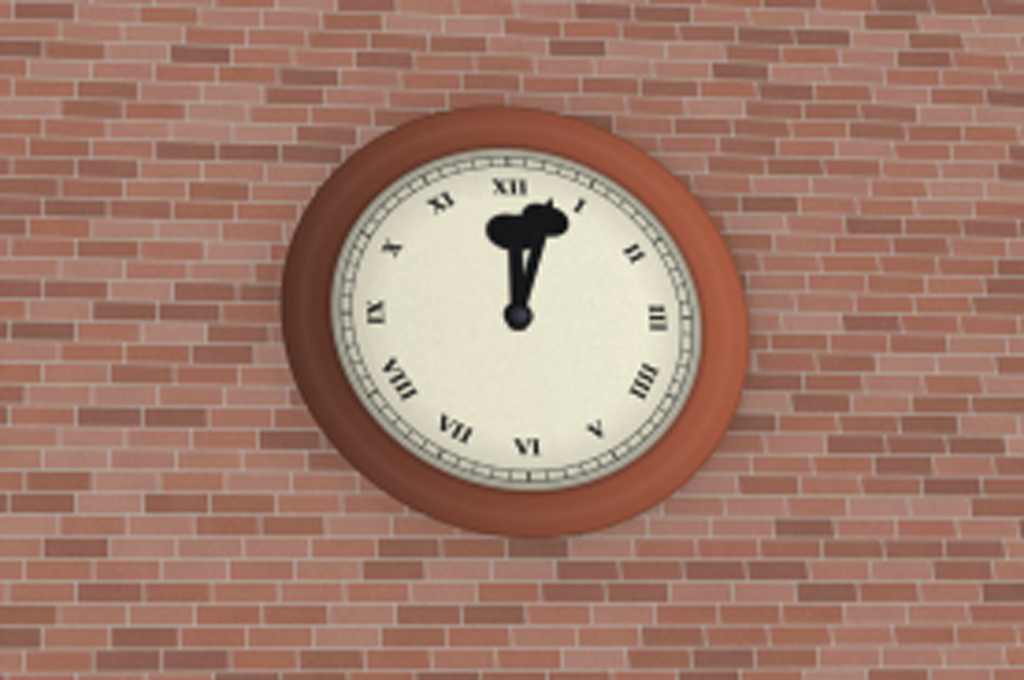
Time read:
12 h 03 min
